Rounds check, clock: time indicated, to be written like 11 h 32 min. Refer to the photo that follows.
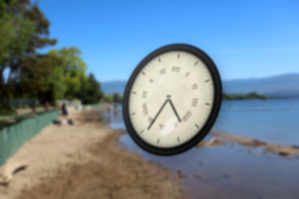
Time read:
4 h 34 min
